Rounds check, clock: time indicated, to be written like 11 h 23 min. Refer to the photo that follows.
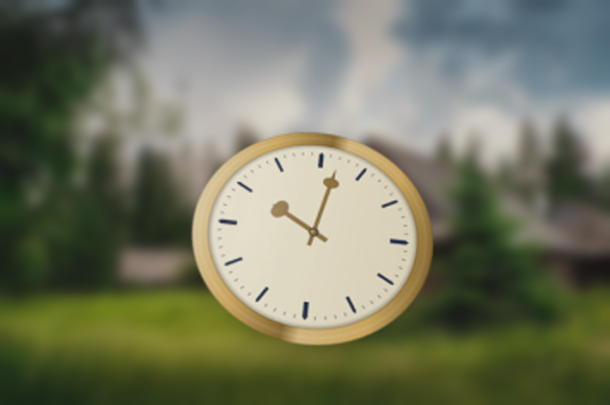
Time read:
10 h 02 min
